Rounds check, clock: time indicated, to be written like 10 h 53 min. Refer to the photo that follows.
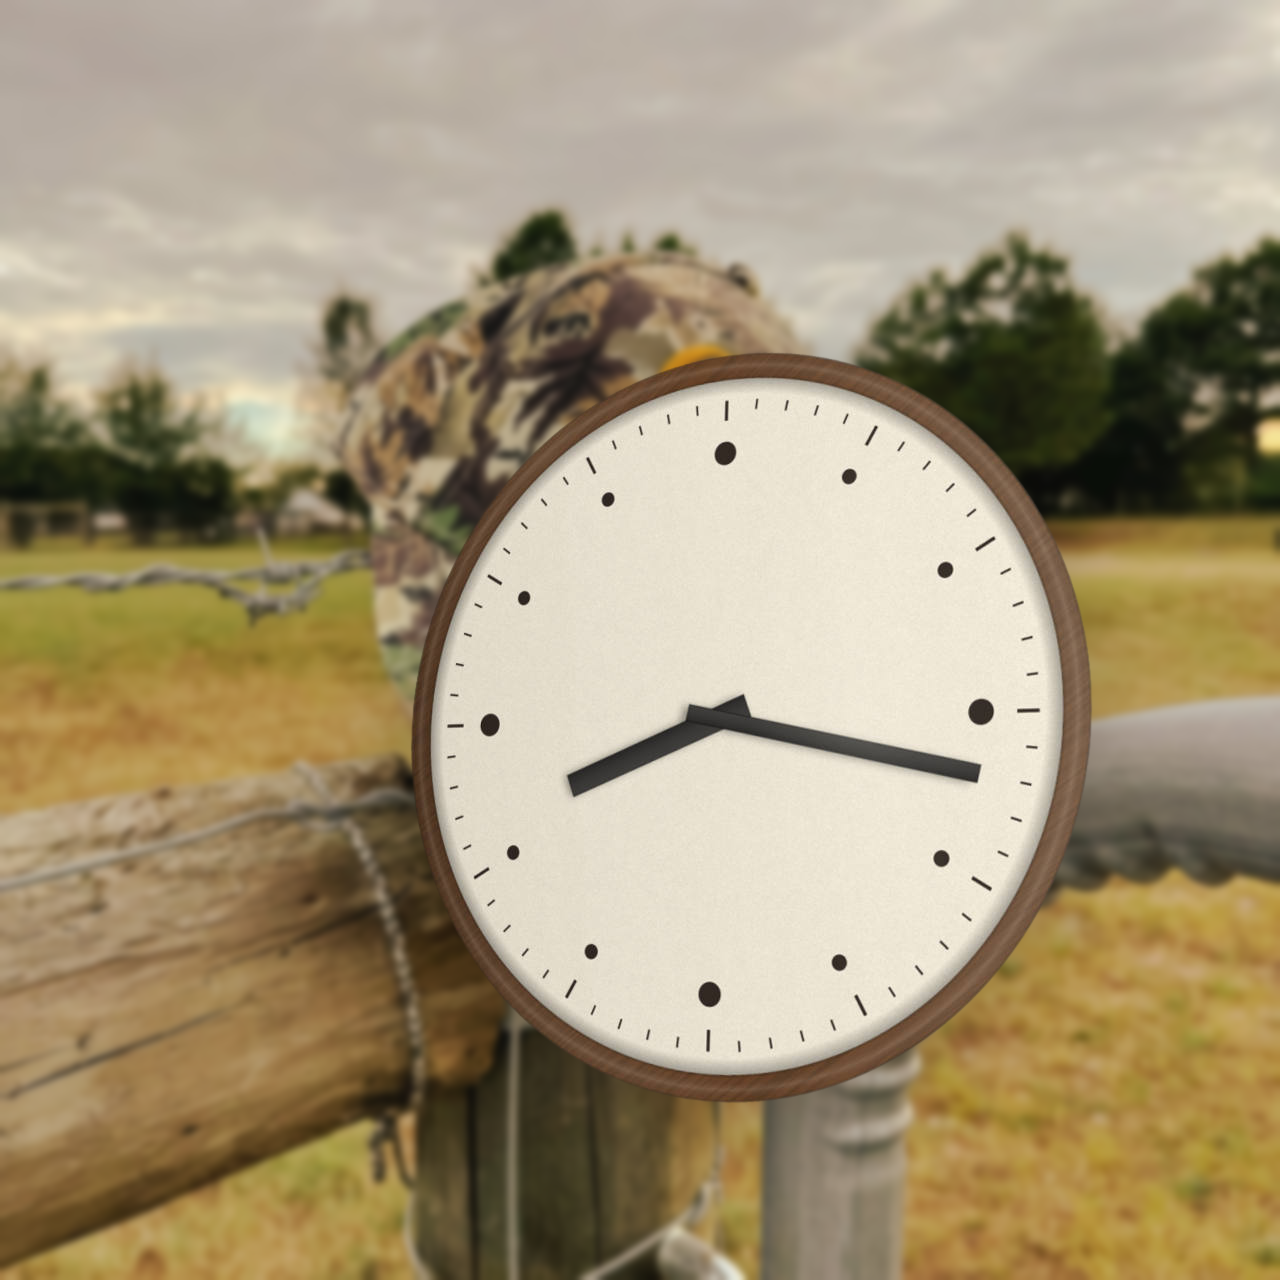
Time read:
8 h 17 min
